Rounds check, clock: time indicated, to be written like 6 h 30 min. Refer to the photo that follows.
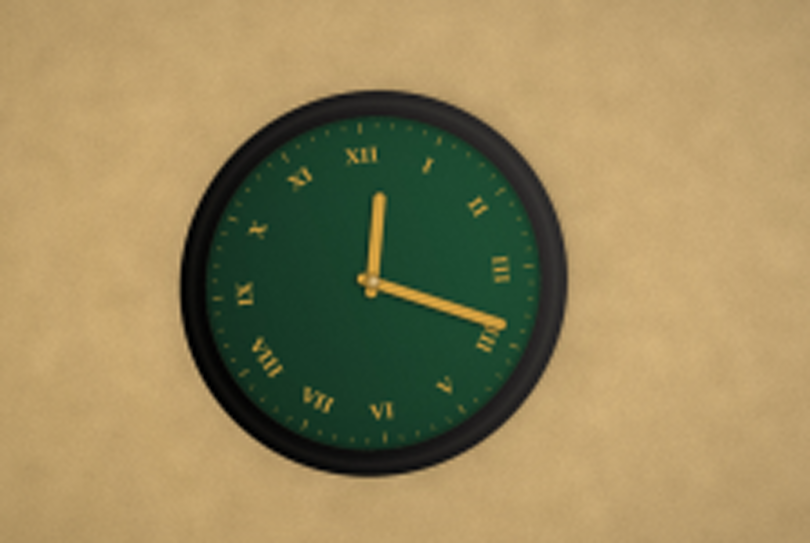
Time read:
12 h 19 min
